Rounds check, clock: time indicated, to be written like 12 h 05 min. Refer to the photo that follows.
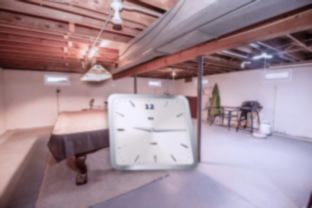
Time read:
9 h 15 min
